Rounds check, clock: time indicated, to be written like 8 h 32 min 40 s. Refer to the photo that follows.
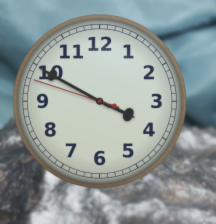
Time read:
3 h 49 min 48 s
